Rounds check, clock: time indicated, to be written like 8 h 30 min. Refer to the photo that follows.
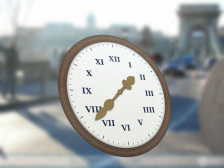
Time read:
1 h 38 min
